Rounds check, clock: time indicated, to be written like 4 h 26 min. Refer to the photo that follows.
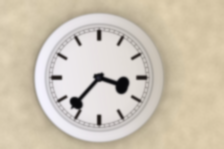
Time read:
3 h 37 min
